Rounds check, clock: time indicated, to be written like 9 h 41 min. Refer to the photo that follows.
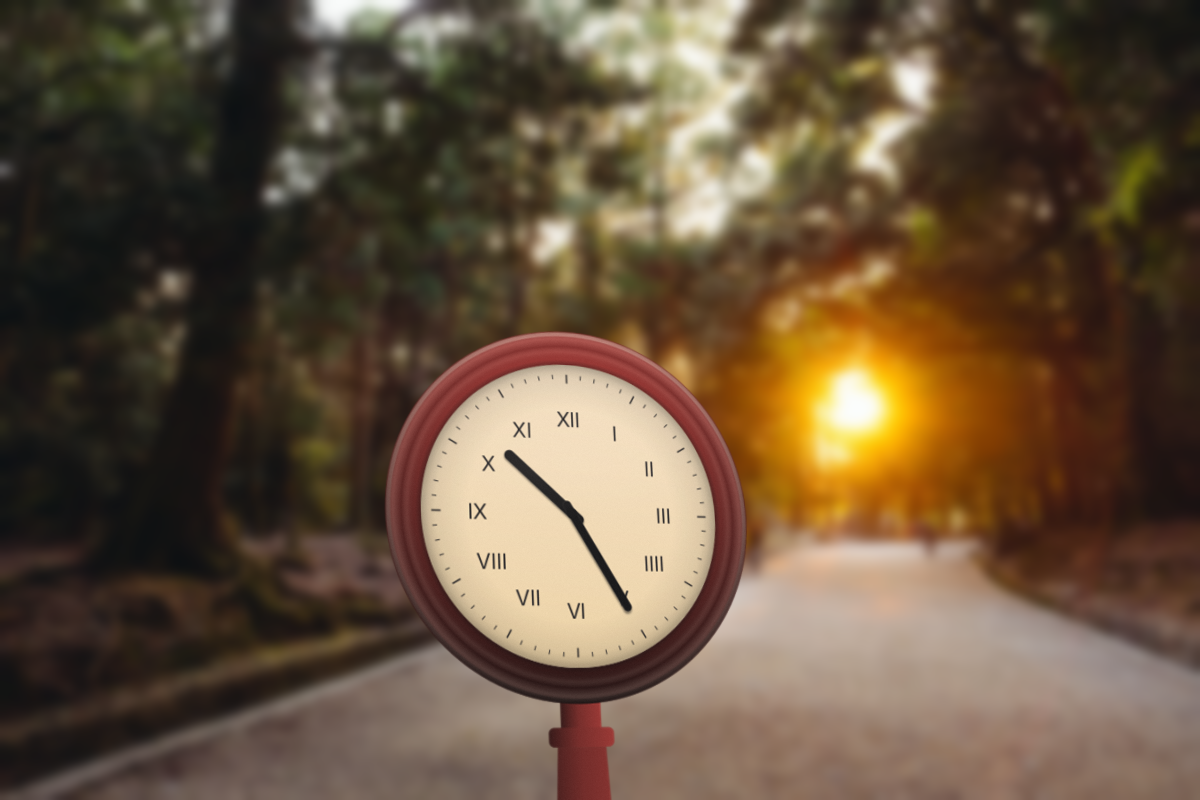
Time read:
10 h 25 min
